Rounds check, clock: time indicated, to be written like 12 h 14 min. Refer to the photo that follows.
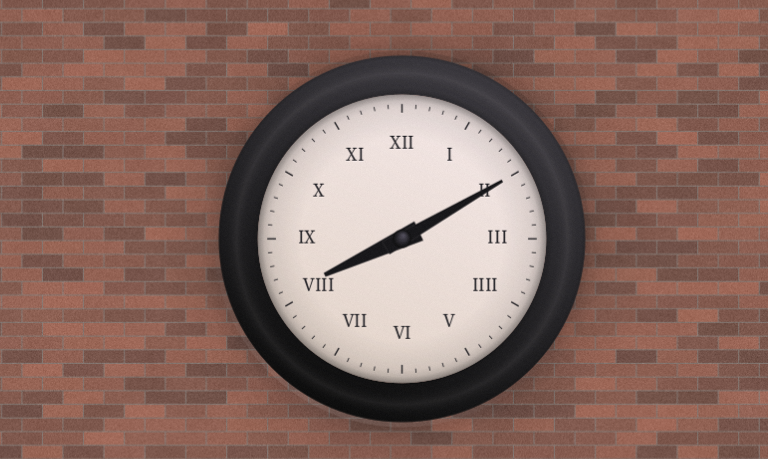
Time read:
8 h 10 min
